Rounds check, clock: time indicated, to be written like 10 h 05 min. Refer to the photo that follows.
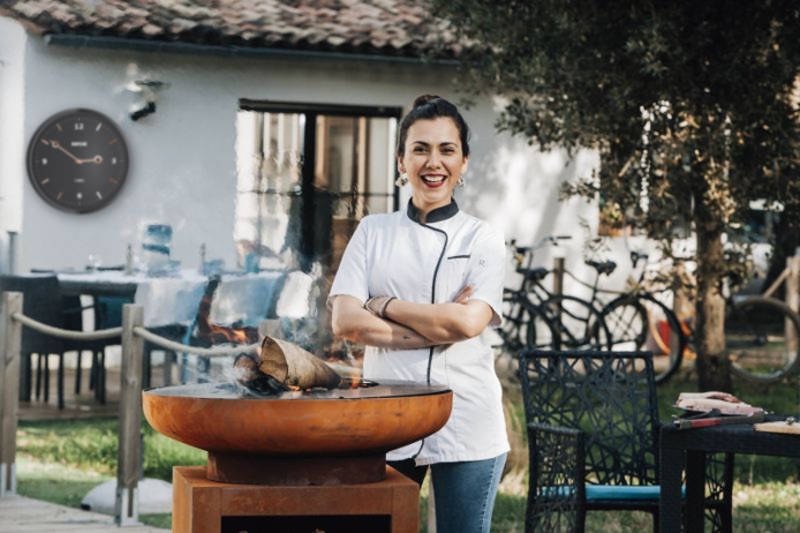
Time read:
2 h 51 min
